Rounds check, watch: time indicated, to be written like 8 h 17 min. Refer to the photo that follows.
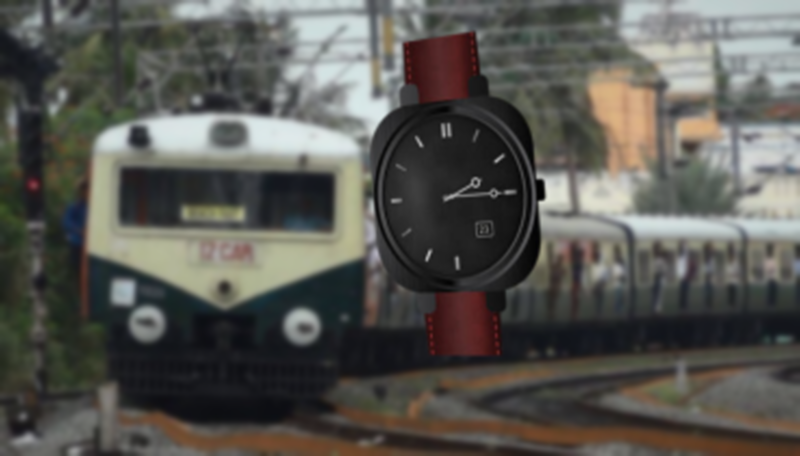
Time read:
2 h 15 min
